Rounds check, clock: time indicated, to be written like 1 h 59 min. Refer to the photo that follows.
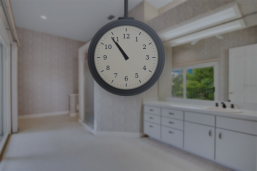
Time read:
10 h 54 min
